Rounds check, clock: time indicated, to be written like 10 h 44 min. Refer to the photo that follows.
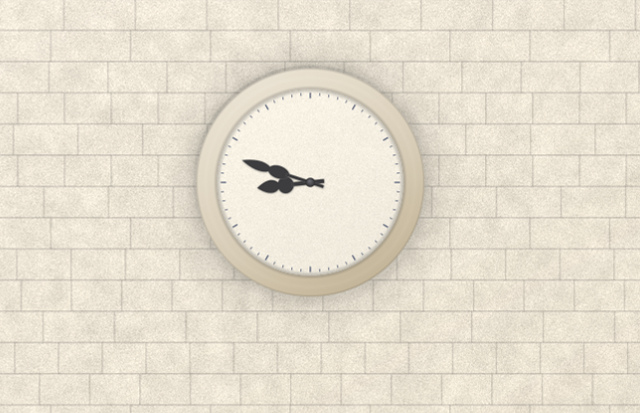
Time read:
8 h 48 min
